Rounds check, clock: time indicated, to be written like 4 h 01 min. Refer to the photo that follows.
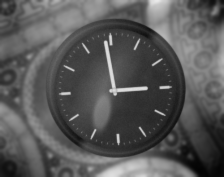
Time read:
2 h 59 min
